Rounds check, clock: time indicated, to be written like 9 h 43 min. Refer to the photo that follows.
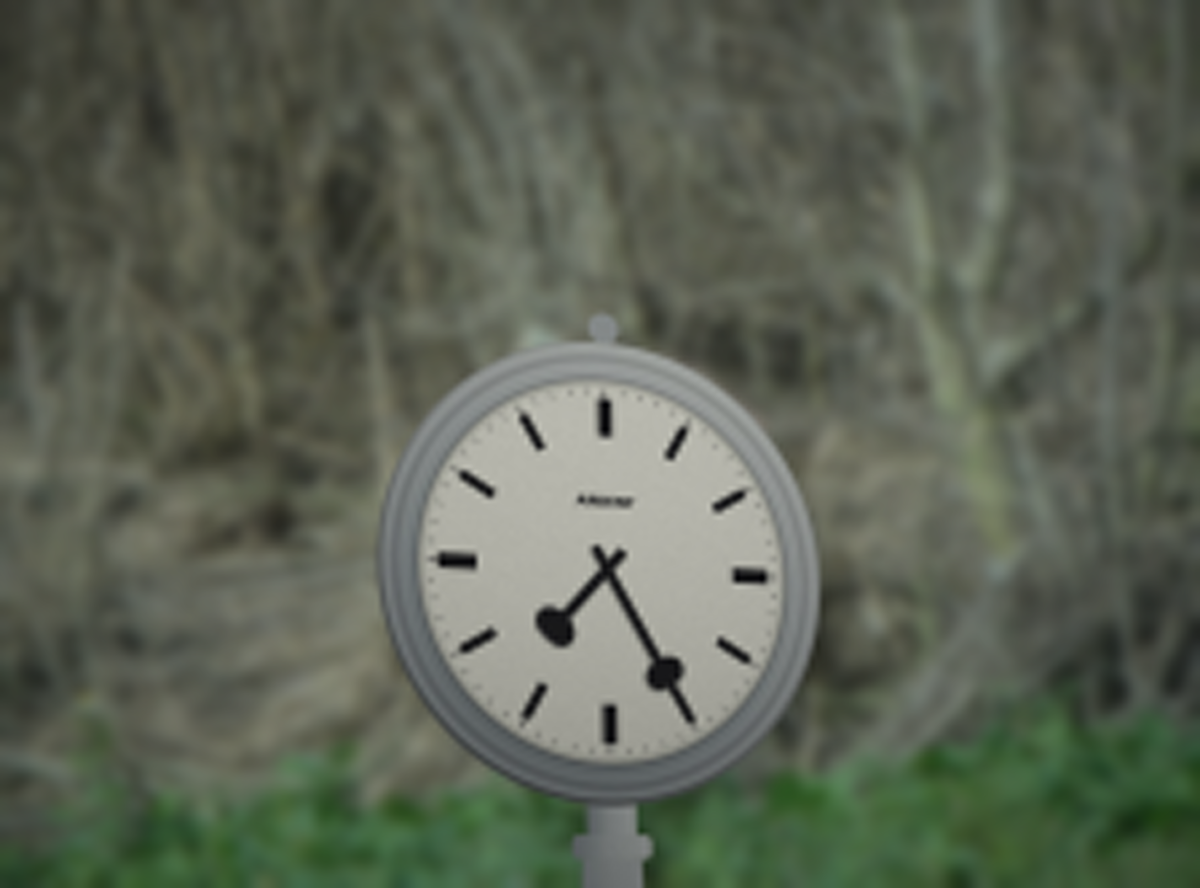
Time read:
7 h 25 min
